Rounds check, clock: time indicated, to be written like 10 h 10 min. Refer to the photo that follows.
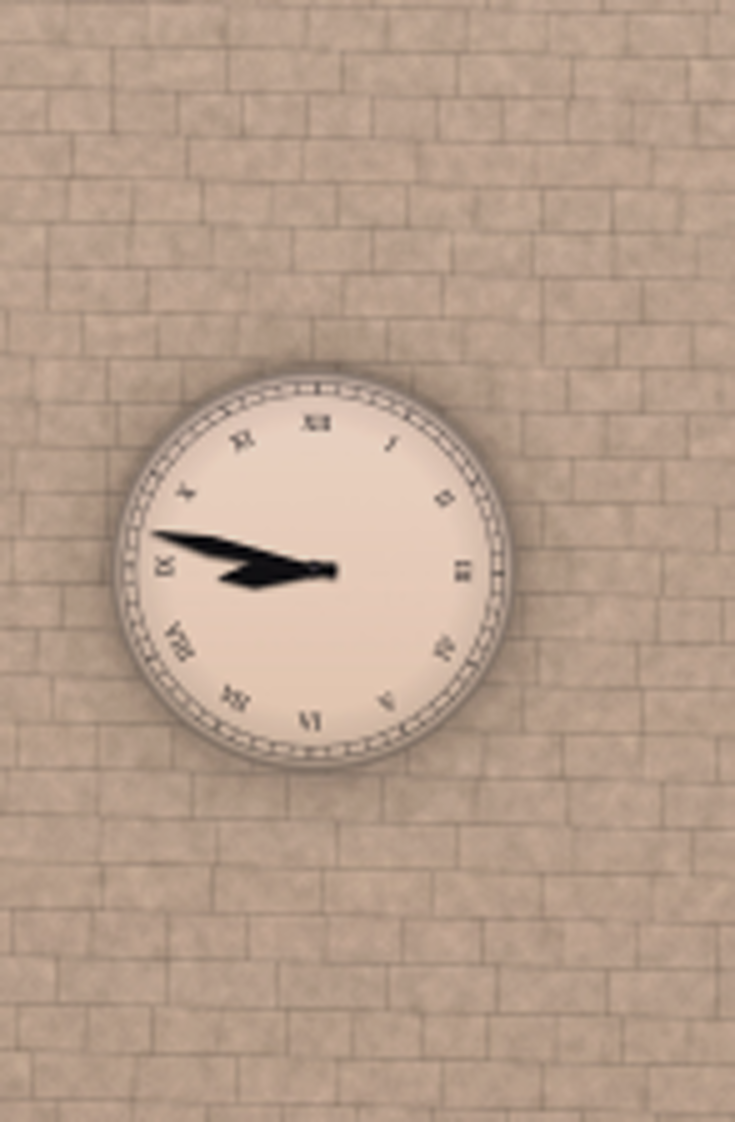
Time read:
8 h 47 min
